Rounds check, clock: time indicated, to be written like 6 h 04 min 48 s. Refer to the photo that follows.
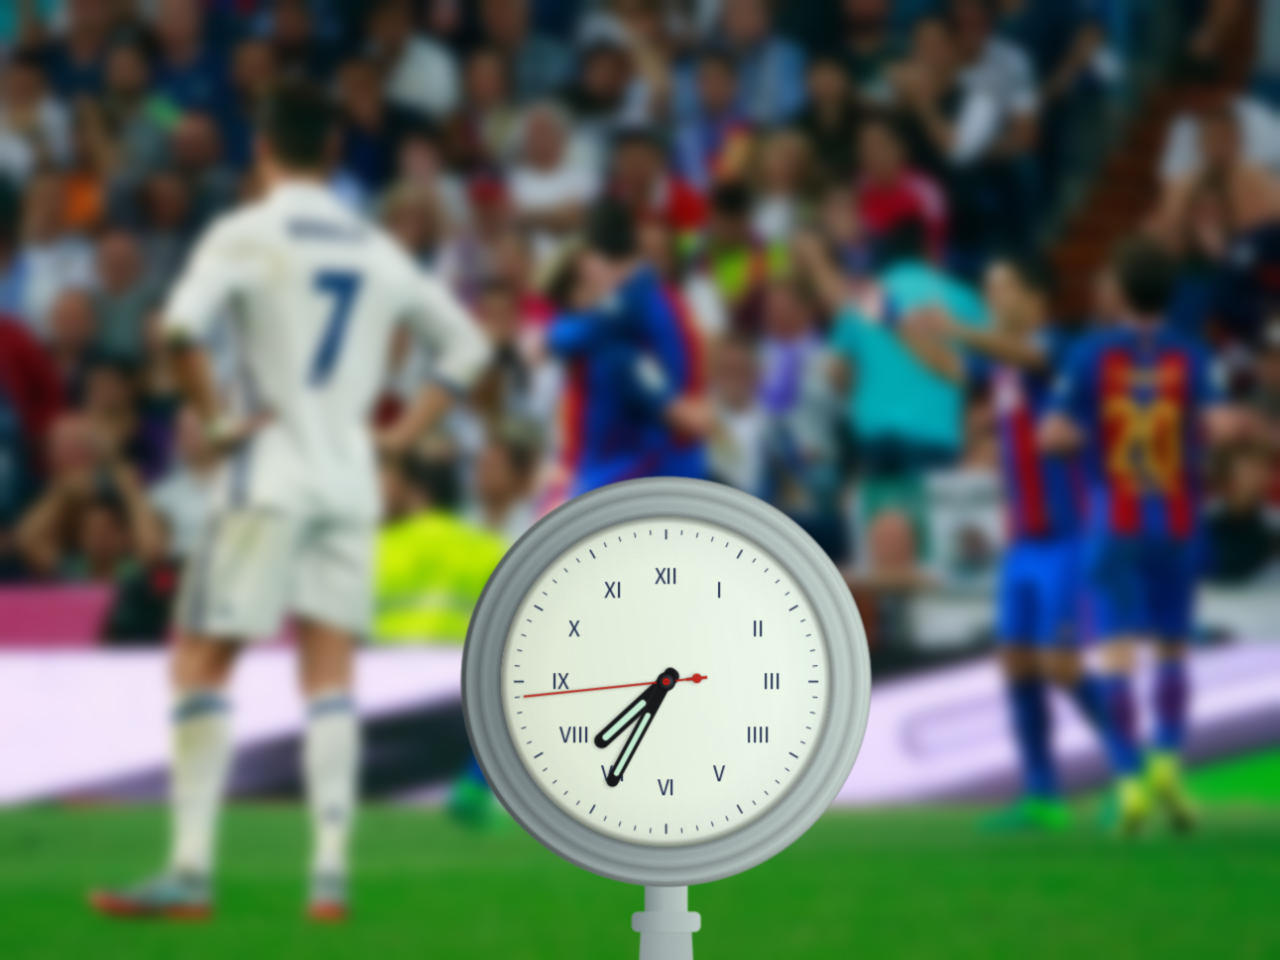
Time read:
7 h 34 min 44 s
